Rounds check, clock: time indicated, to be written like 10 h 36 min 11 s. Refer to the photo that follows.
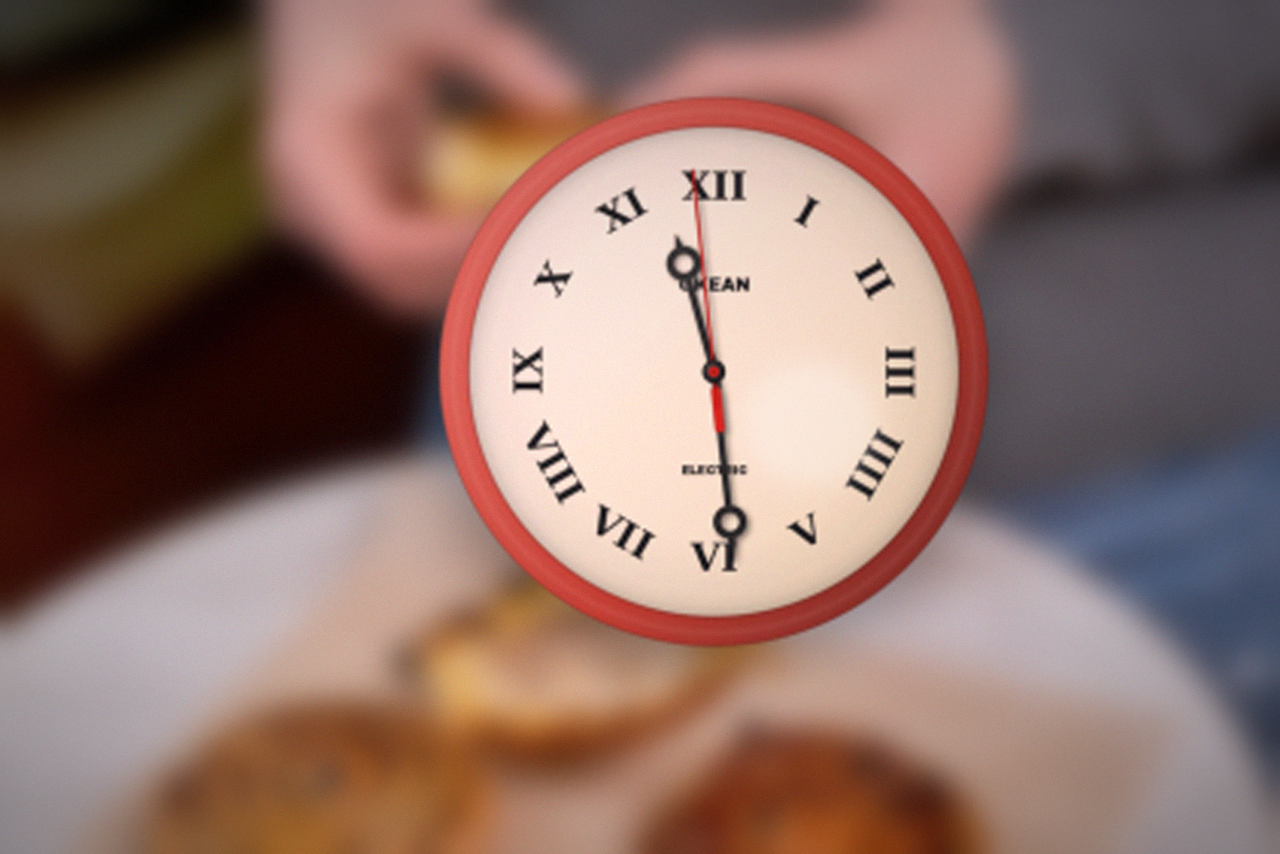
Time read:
11 h 28 min 59 s
